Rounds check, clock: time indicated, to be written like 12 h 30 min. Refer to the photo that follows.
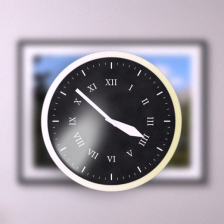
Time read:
3 h 52 min
